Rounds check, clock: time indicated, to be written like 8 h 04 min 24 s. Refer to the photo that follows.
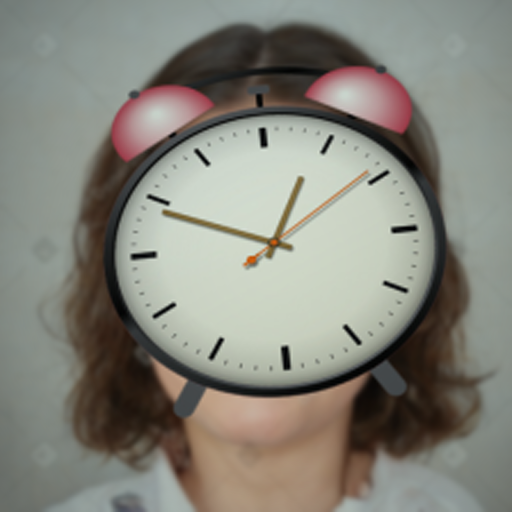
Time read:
12 h 49 min 09 s
